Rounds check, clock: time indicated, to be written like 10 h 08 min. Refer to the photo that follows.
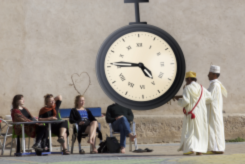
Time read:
4 h 46 min
